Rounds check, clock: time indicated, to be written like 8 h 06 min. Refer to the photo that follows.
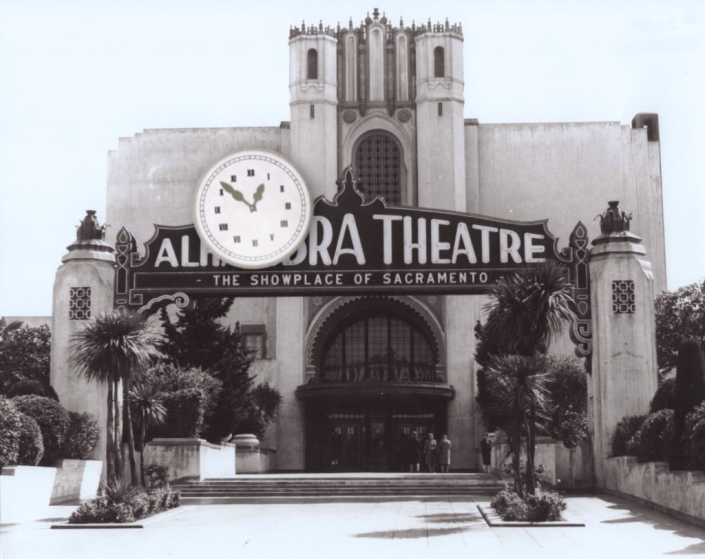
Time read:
12 h 52 min
